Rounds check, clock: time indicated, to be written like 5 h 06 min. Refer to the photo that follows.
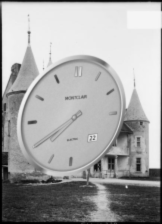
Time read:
7 h 40 min
